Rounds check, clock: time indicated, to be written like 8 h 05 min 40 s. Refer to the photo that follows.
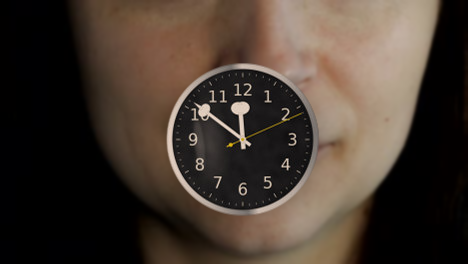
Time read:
11 h 51 min 11 s
